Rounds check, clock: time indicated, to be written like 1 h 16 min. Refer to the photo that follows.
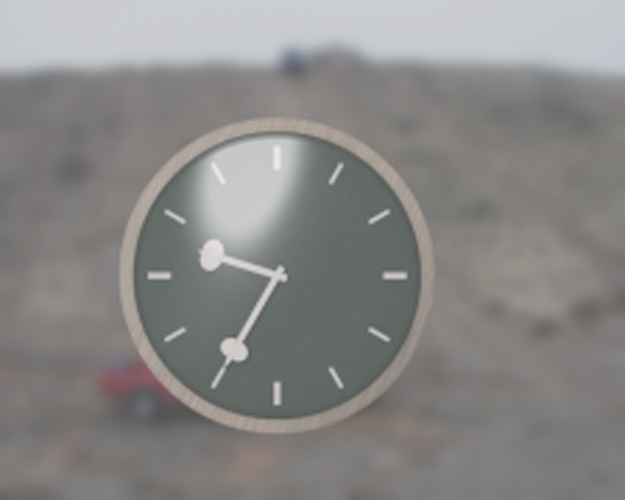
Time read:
9 h 35 min
